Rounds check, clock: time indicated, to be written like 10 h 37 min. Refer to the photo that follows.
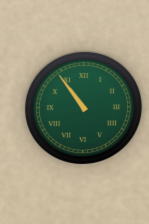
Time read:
10 h 54 min
